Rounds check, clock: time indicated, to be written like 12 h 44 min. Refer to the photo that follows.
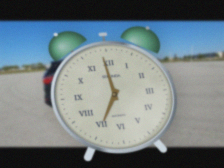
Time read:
6 h 59 min
